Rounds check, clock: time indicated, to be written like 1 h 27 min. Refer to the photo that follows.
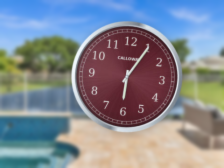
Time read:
6 h 05 min
